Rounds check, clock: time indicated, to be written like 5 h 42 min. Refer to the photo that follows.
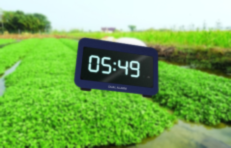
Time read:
5 h 49 min
